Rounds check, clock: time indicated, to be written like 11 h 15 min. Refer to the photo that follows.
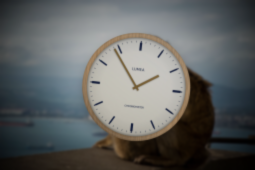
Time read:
1 h 54 min
